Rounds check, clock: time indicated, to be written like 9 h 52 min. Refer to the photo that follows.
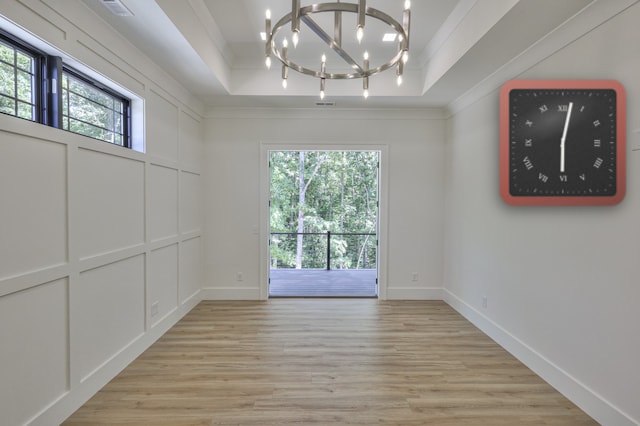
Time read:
6 h 02 min
